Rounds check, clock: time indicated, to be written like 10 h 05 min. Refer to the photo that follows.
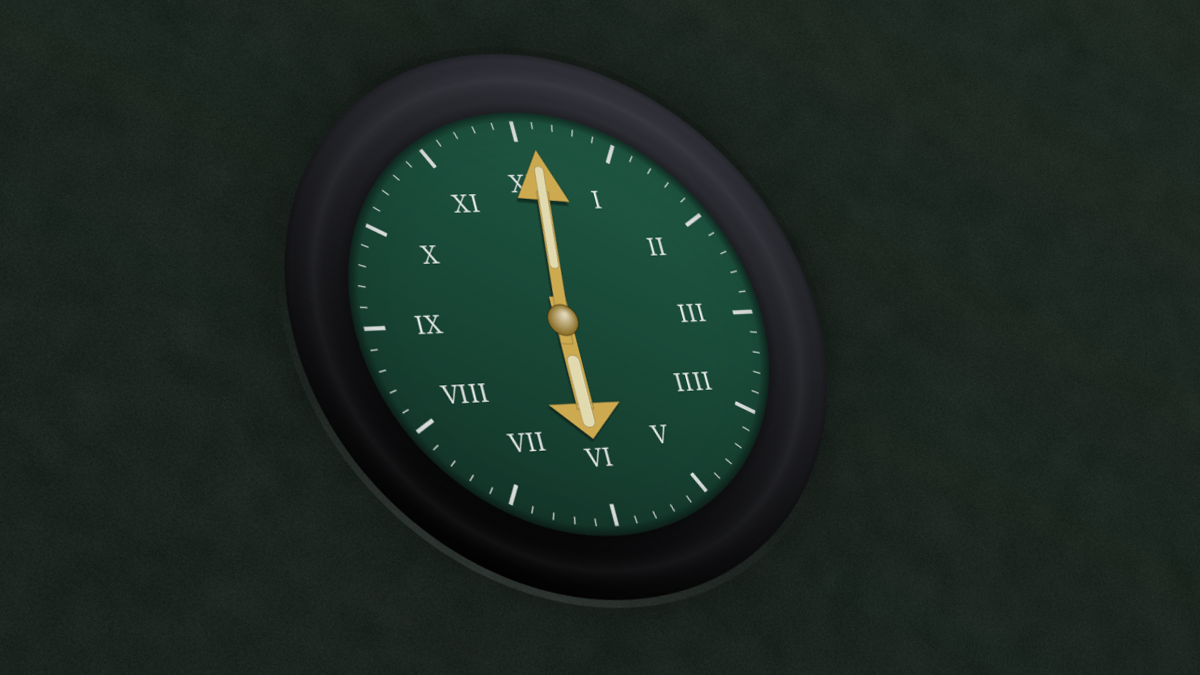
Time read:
6 h 01 min
